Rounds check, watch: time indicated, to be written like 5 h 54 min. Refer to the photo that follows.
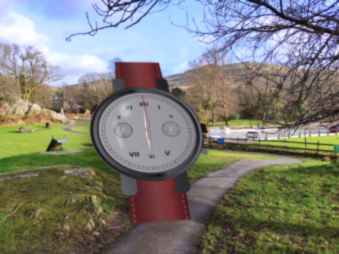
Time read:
6 h 00 min
